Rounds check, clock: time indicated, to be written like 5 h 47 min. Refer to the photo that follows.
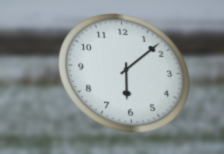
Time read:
6 h 08 min
